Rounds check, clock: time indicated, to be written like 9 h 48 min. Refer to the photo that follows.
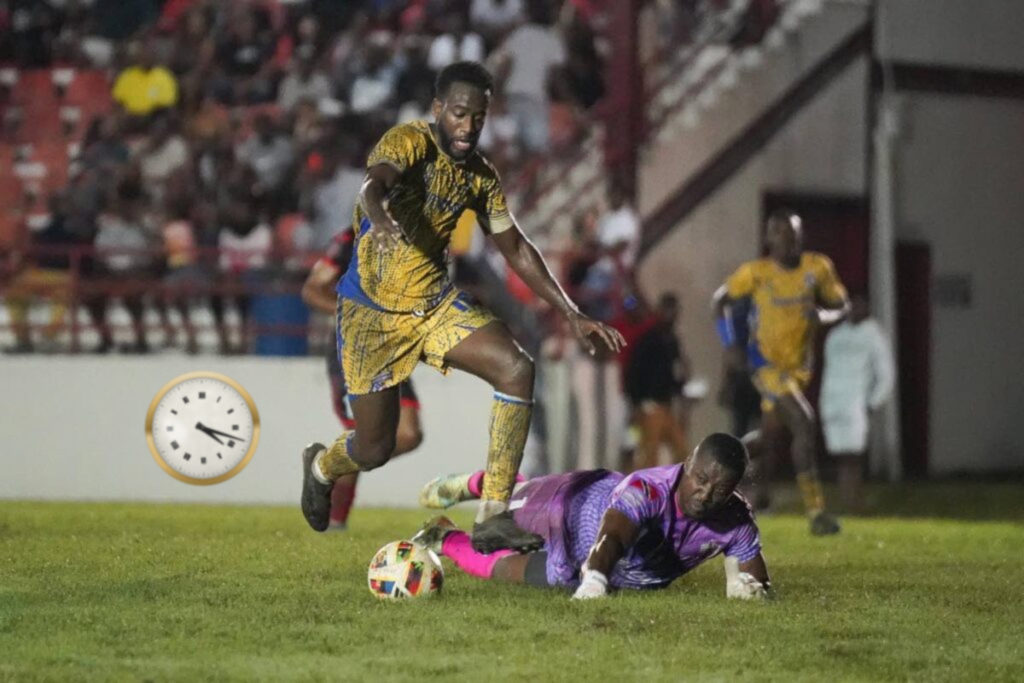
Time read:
4 h 18 min
